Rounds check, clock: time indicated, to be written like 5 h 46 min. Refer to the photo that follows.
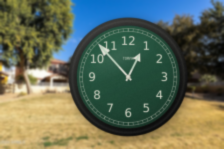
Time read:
12 h 53 min
